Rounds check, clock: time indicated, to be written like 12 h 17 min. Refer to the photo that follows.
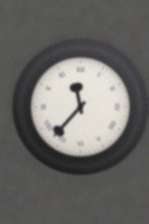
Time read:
11 h 37 min
